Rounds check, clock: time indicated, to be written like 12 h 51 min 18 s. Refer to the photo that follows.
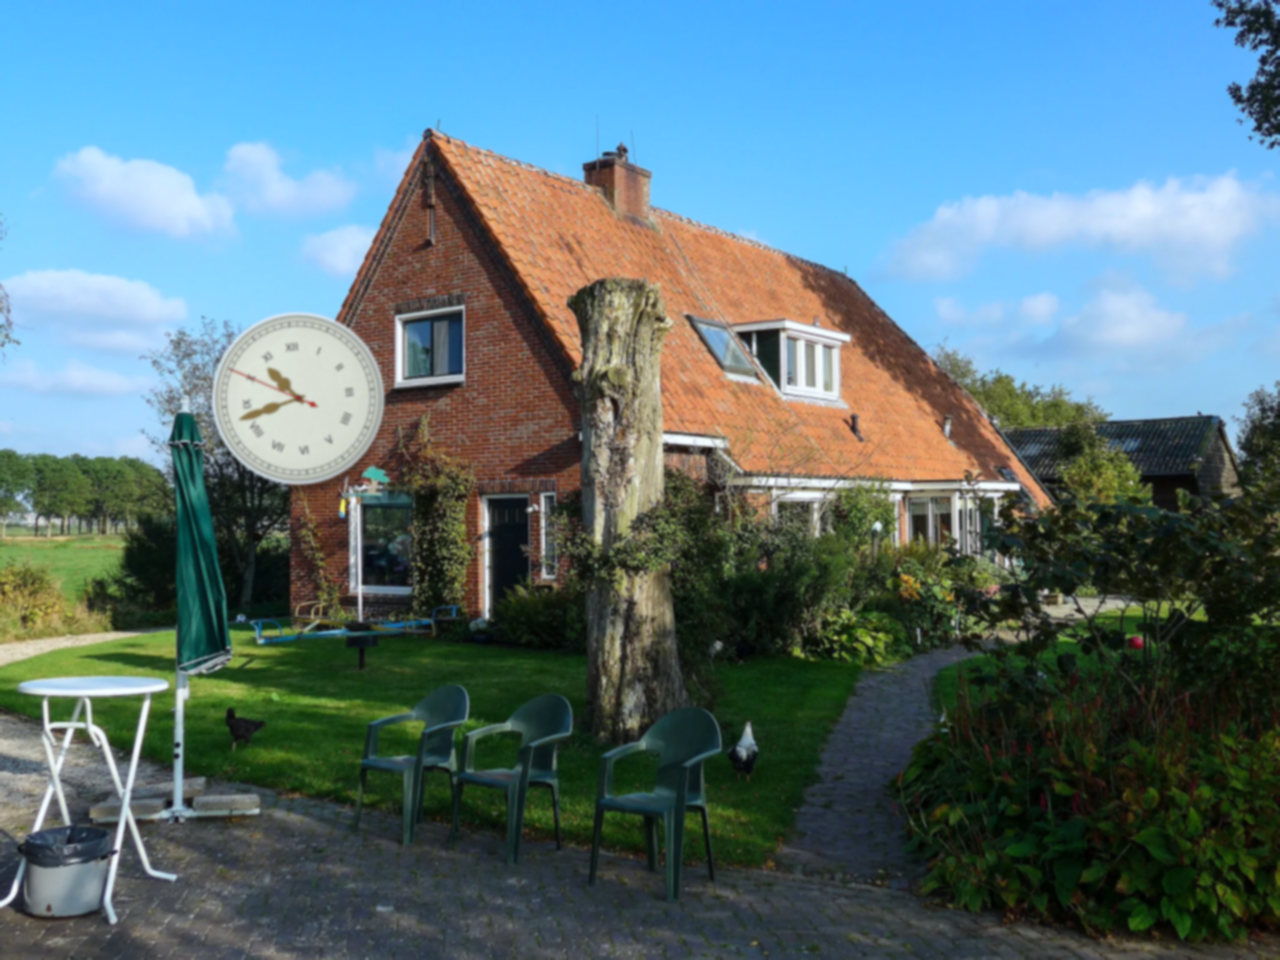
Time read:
10 h 42 min 50 s
